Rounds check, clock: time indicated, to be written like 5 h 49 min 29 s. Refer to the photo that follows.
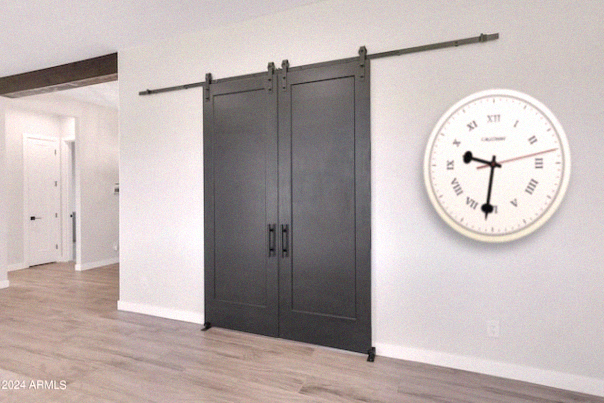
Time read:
9 h 31 min 13 s
